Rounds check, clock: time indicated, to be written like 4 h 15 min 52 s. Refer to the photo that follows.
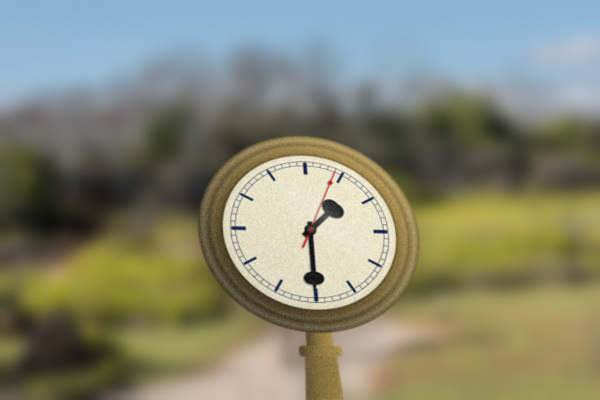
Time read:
1 h 30 min 04 s
